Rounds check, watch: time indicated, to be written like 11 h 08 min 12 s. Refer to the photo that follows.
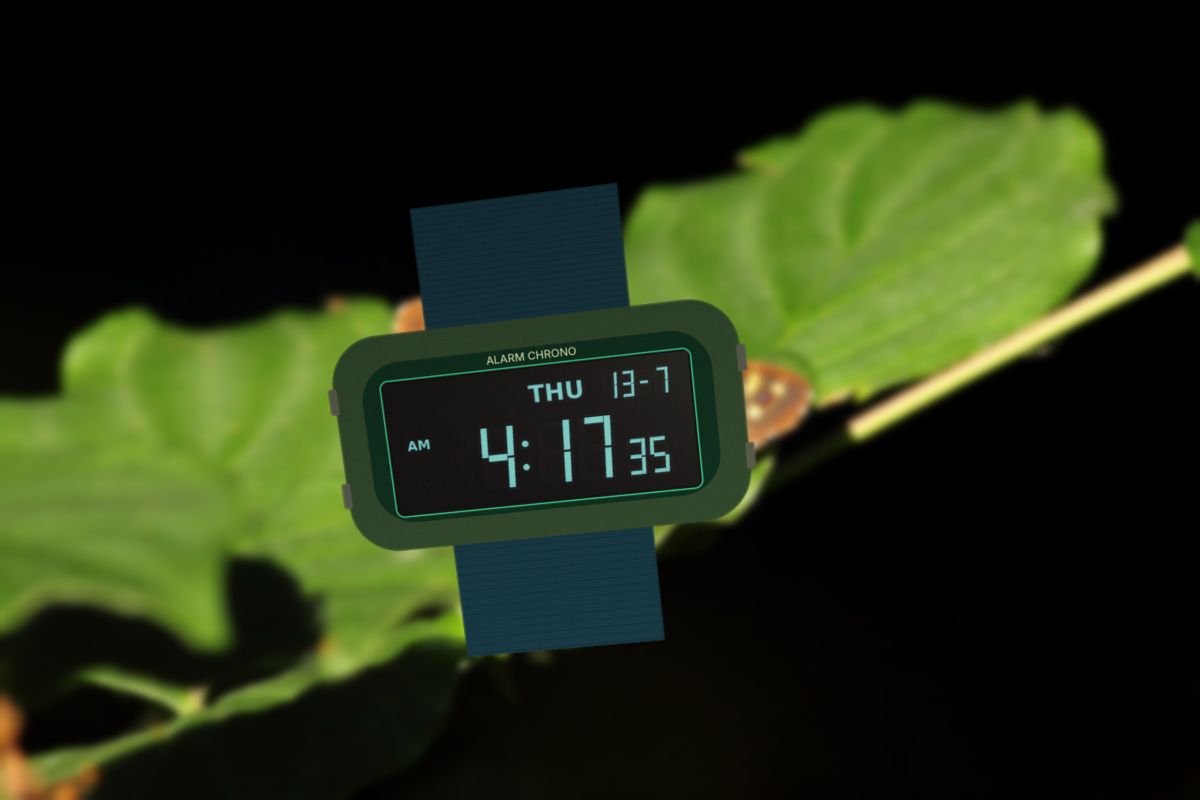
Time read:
4 h 17 min 35 s
